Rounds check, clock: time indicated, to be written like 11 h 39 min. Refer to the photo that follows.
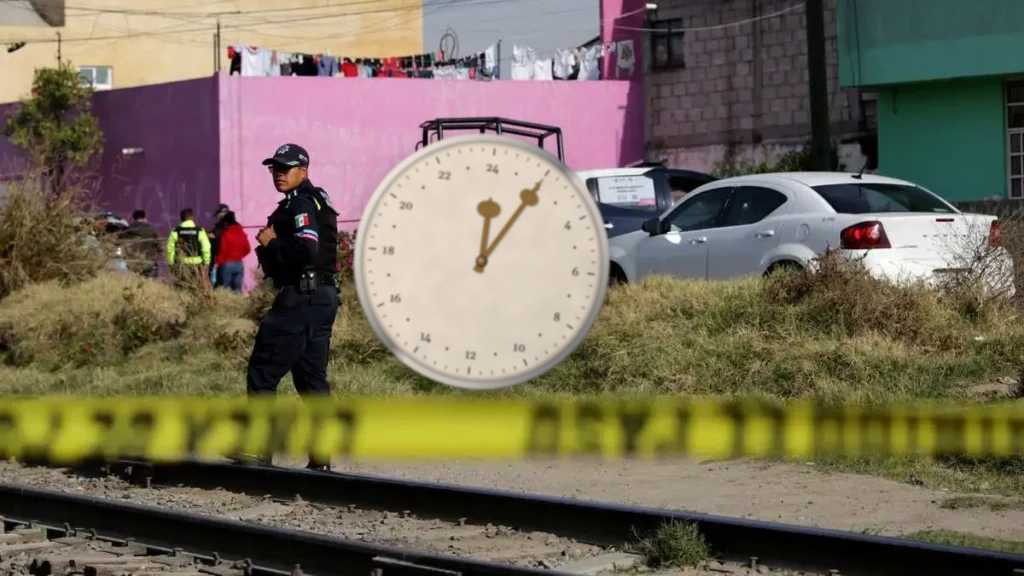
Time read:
0 h 05 min
